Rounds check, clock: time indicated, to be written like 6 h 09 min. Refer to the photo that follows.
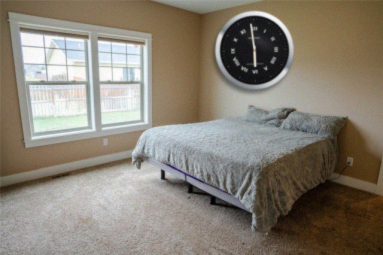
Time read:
5 h 59 min
